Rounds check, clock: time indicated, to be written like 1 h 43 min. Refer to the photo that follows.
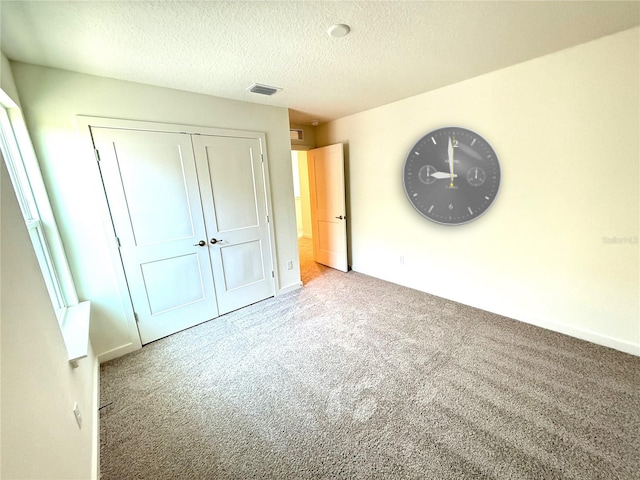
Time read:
8 h 59 min
